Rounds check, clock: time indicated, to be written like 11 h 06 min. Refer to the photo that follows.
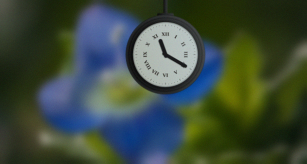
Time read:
11 h 20 min
